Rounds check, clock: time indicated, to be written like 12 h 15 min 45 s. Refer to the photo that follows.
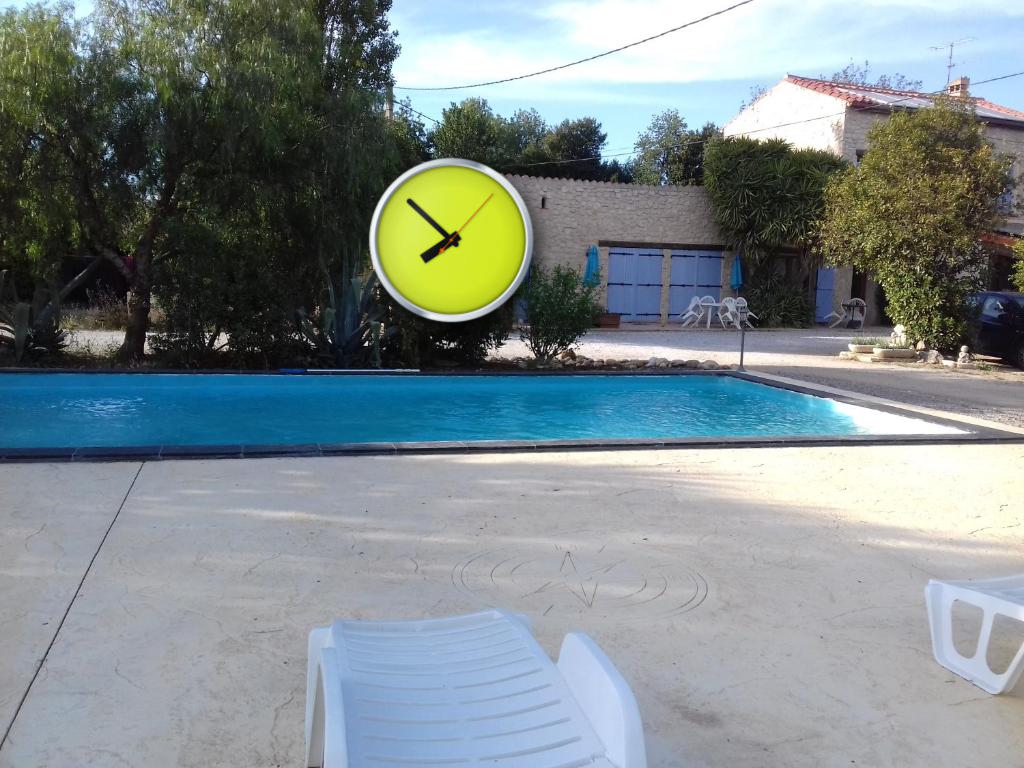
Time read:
7 h 52 min 07 s
